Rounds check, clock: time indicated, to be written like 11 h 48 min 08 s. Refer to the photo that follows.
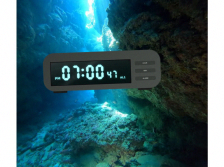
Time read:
7 h 00 min 47 s
